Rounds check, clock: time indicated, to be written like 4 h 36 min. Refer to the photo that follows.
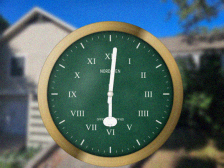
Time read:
6 h 01 min
